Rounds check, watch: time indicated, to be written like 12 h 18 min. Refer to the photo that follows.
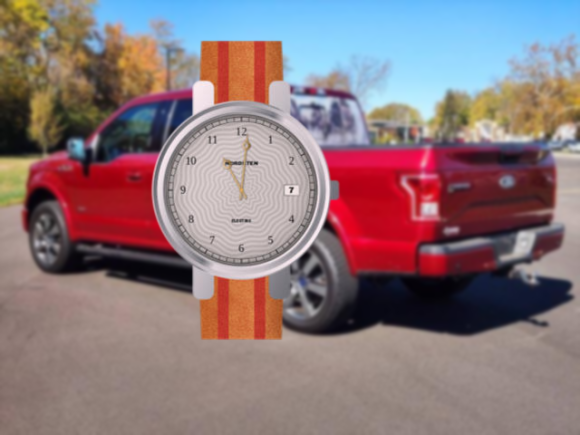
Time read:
11 h 01 min
